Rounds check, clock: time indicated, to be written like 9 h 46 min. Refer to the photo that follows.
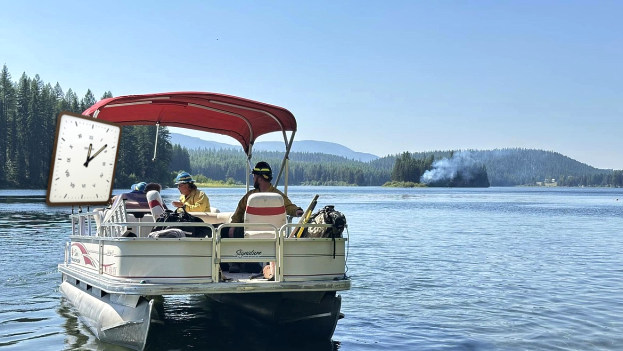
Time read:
12 h 08 min
